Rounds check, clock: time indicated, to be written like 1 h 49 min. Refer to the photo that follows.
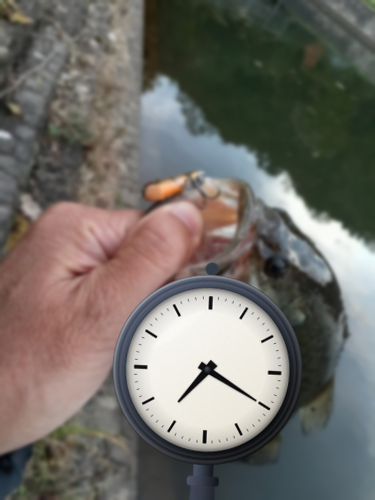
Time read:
7 h 20 min
